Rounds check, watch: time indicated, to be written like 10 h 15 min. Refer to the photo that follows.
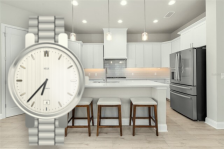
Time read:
6 h 37 min
